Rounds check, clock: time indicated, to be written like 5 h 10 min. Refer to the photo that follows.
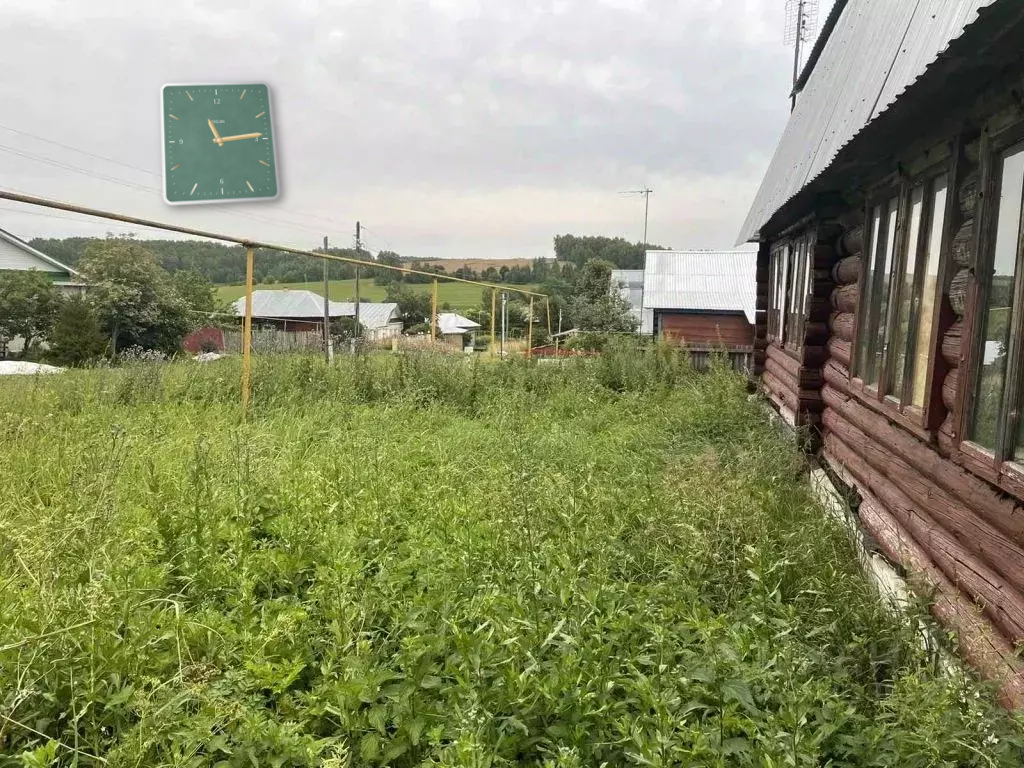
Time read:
11 h 14 min
